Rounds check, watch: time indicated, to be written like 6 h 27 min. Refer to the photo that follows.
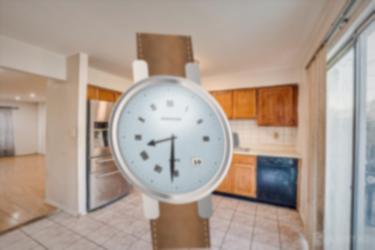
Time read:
8 h 31 min
